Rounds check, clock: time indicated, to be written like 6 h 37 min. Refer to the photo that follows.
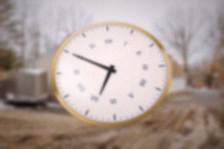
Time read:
6 h 50 min
